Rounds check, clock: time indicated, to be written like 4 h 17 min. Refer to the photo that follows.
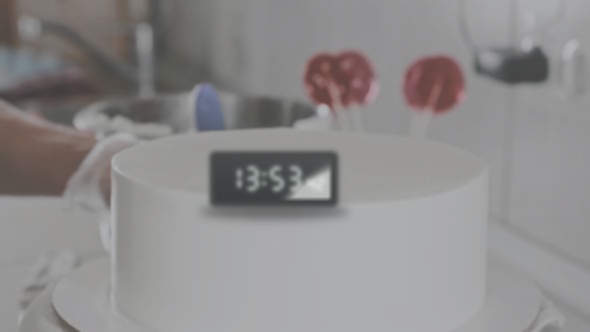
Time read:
13 h 53 min
